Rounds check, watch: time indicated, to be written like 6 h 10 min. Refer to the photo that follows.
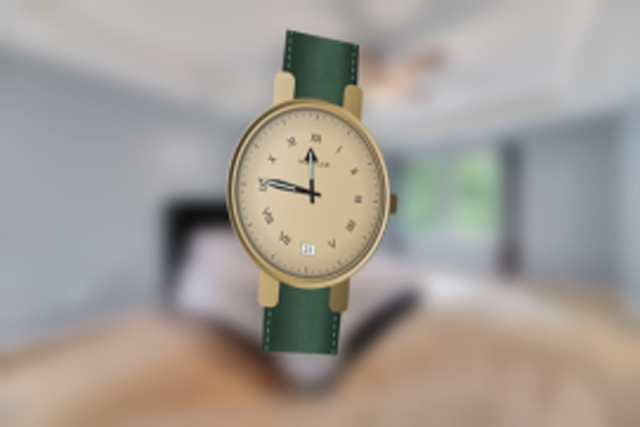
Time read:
11 h 46 min
